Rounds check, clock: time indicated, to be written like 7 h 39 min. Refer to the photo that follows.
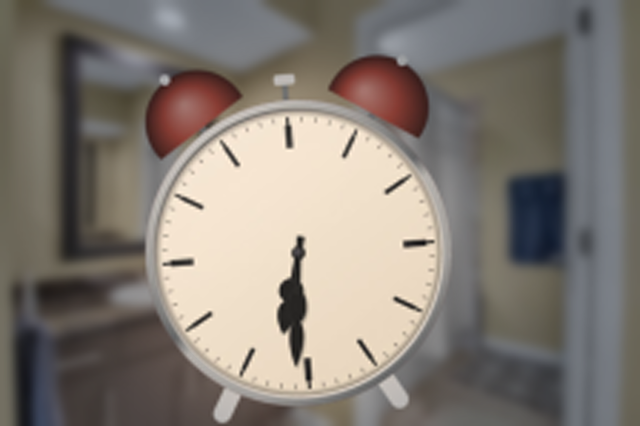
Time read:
6 h 31 min
